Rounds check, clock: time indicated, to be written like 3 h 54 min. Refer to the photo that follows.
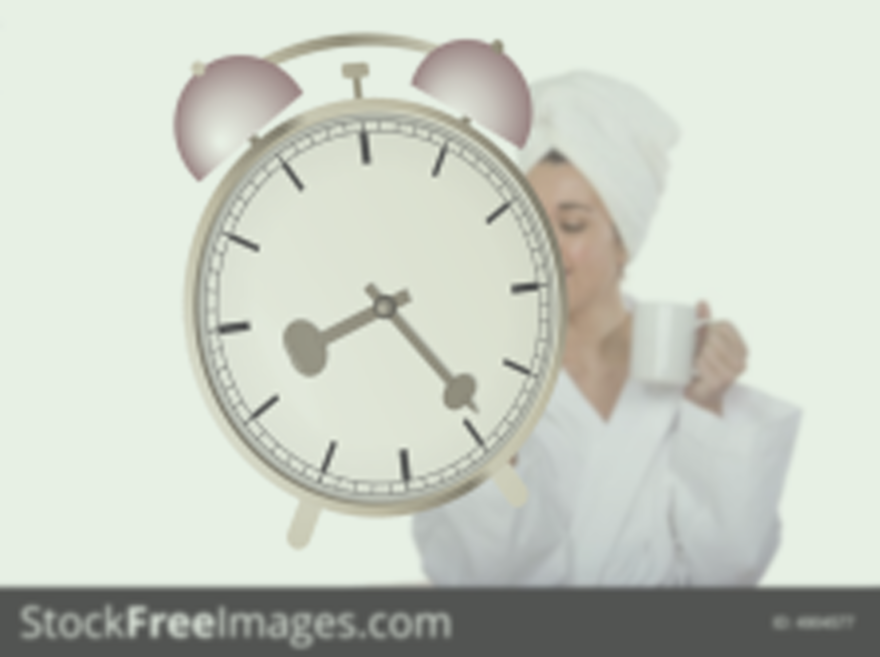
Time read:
8 h 24 min
